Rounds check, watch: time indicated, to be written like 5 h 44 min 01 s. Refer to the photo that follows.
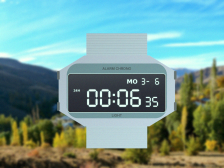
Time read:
0 h 06 min 35 s
